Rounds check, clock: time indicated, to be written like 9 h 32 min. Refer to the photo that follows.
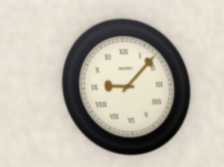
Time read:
9 h 08 min
